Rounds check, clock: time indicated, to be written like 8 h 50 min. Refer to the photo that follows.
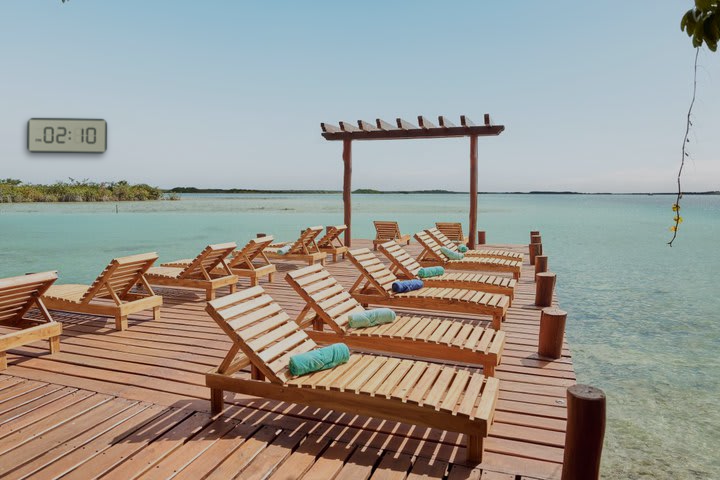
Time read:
2 h 10 min
